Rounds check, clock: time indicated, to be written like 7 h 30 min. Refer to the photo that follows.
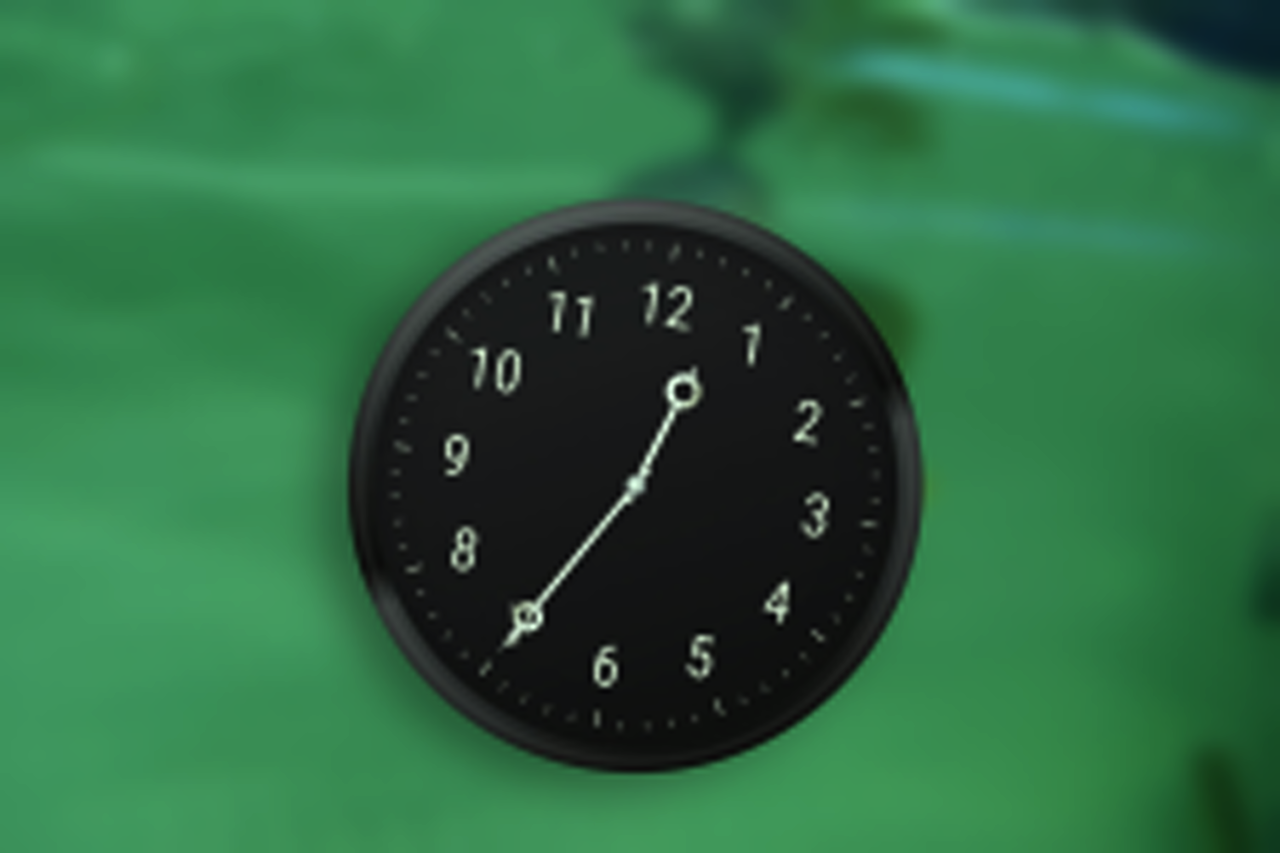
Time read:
12 h 35 min
